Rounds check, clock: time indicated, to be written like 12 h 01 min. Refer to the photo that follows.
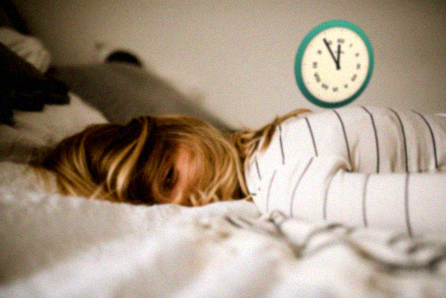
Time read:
11 h 54 min
